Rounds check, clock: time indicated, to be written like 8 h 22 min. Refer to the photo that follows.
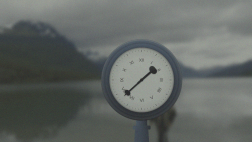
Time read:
1 h 38 min
